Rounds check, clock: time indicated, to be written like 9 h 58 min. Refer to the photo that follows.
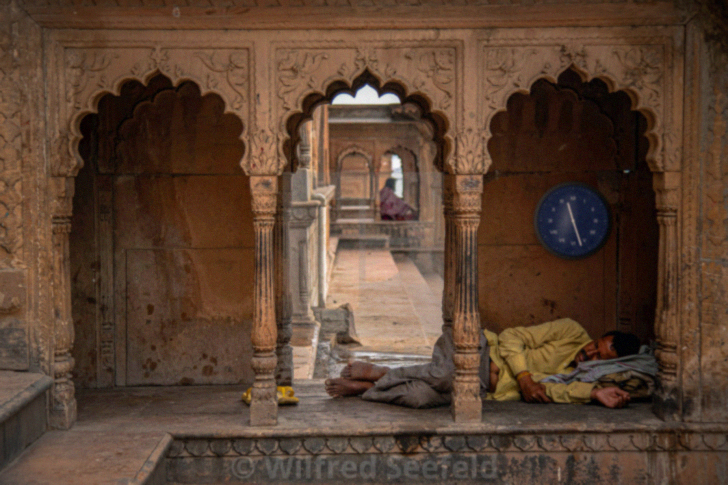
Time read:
11 h 27 min
